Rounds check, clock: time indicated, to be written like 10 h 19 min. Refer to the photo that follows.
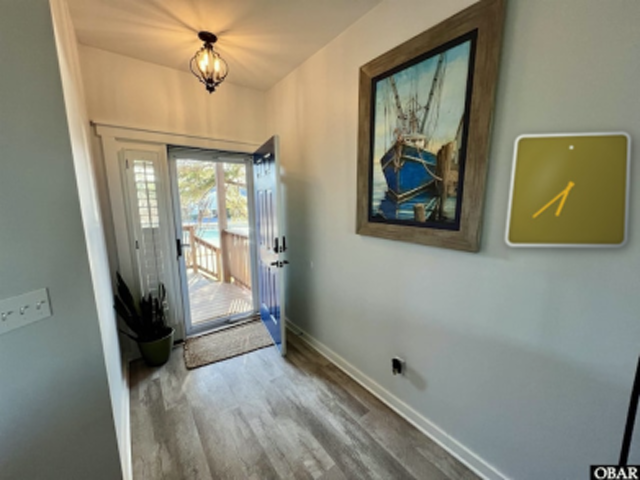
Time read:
6 h 38 min
